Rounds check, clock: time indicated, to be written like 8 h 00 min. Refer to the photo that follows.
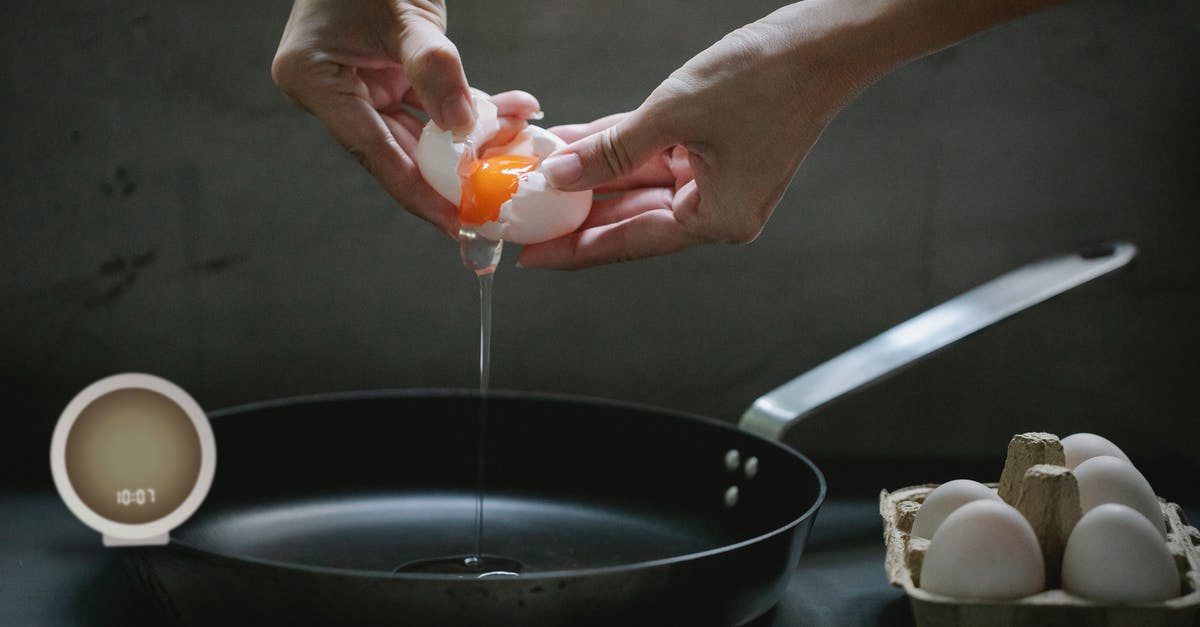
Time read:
10 h 07 min
